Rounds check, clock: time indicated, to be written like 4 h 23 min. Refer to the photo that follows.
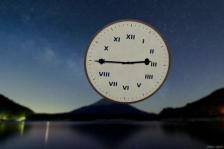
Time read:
2 h 45 min
